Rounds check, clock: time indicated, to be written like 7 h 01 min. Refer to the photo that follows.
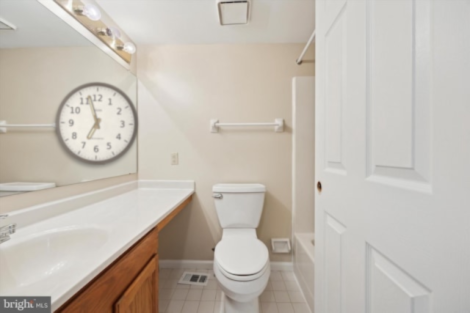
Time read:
6 h 57 min
